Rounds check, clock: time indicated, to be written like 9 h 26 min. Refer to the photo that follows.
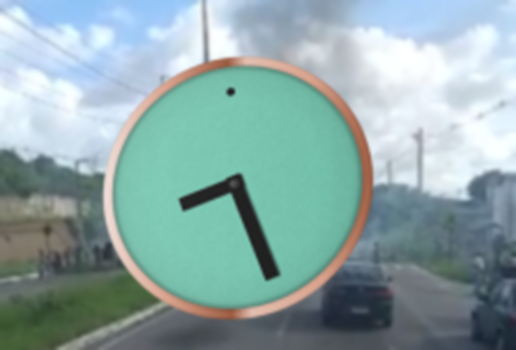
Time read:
8 h 27 min
